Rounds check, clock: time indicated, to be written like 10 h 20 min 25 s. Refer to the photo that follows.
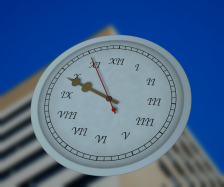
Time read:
9 h 48 min 55 s
